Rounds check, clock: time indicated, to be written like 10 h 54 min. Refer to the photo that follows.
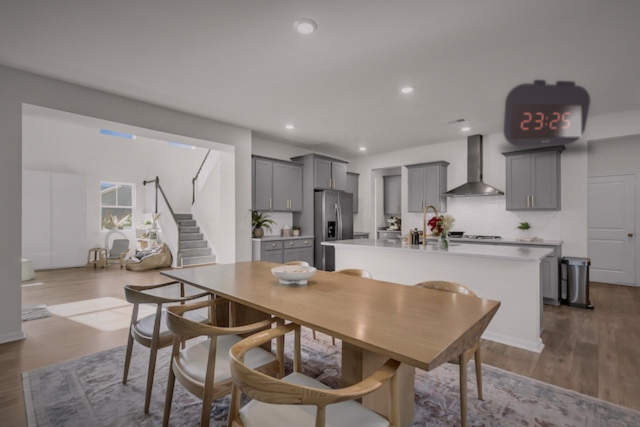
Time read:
23 h 25 min
